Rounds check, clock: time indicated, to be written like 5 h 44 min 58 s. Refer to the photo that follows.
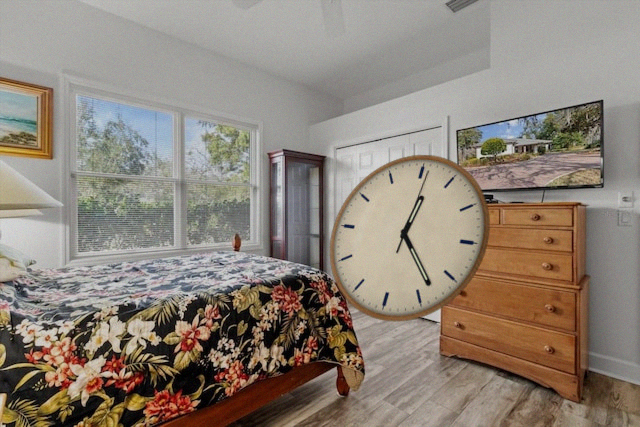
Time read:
12 h 23 min 01 s
